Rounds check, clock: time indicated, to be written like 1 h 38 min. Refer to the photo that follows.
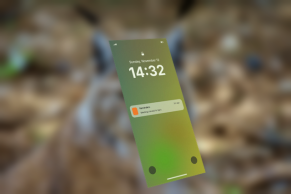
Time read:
14 h 32 min
